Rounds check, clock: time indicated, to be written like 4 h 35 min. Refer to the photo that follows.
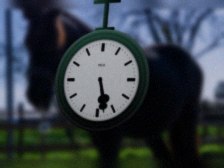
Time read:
5 h 28 min
